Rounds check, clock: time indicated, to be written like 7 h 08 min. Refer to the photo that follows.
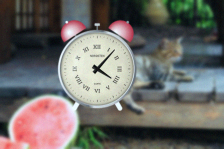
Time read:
4 h 07 min
